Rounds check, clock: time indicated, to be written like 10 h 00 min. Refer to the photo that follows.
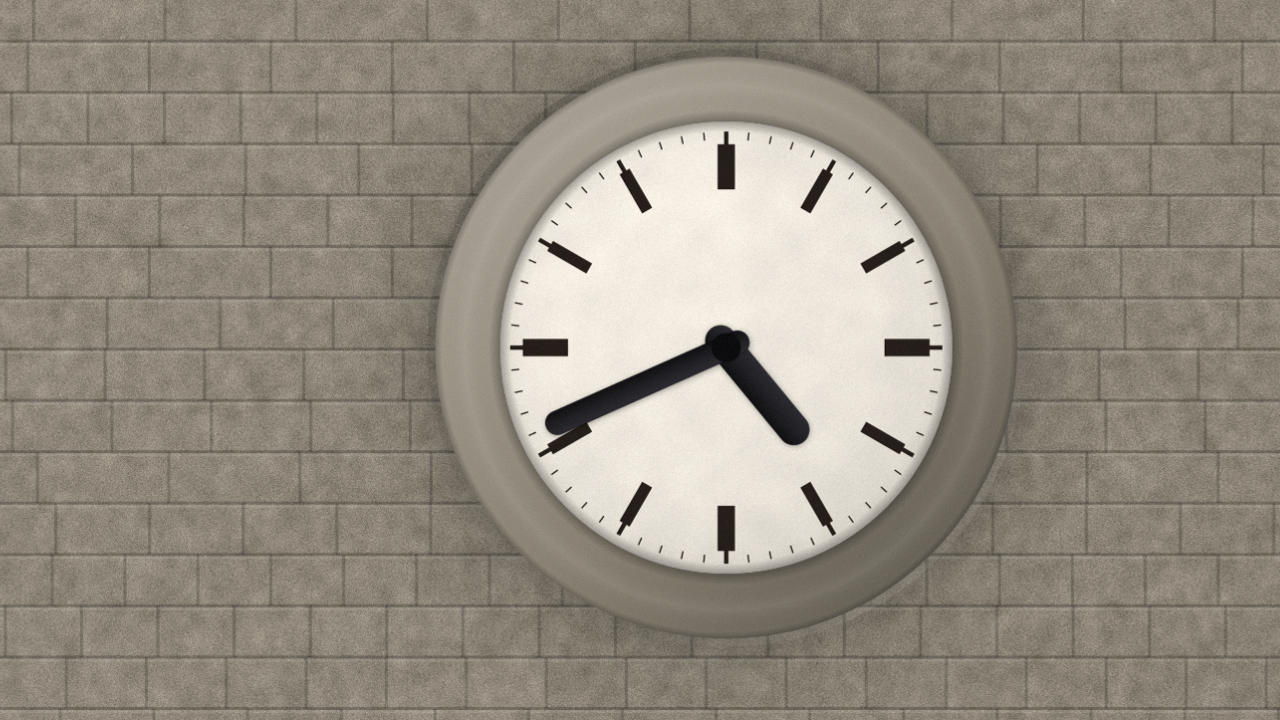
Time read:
4 h 41 min
